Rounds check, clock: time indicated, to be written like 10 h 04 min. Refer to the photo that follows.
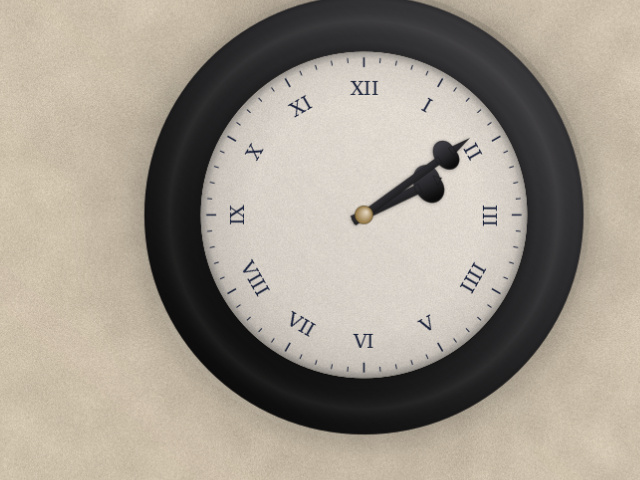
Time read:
2 h 09 min
